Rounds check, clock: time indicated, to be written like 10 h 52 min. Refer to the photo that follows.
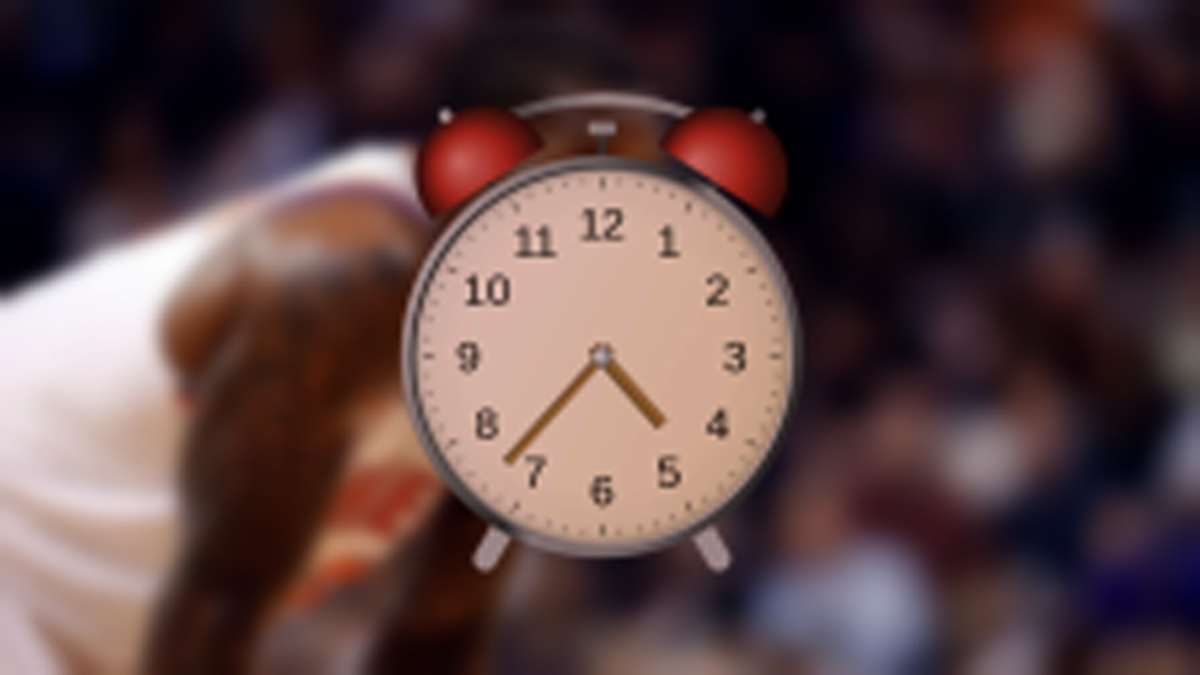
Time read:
4 h 37 min
